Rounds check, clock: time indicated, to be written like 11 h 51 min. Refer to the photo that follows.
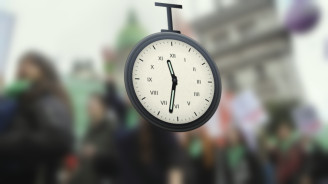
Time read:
11 h 32 min
